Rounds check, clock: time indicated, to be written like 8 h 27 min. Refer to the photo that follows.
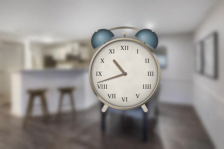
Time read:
10 h 42 min
